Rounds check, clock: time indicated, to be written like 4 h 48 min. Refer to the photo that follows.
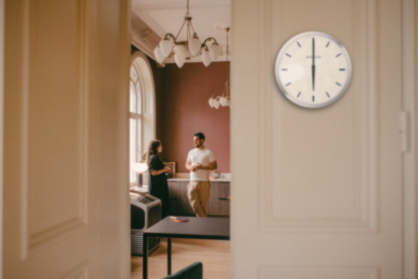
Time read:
6 h 00 min
